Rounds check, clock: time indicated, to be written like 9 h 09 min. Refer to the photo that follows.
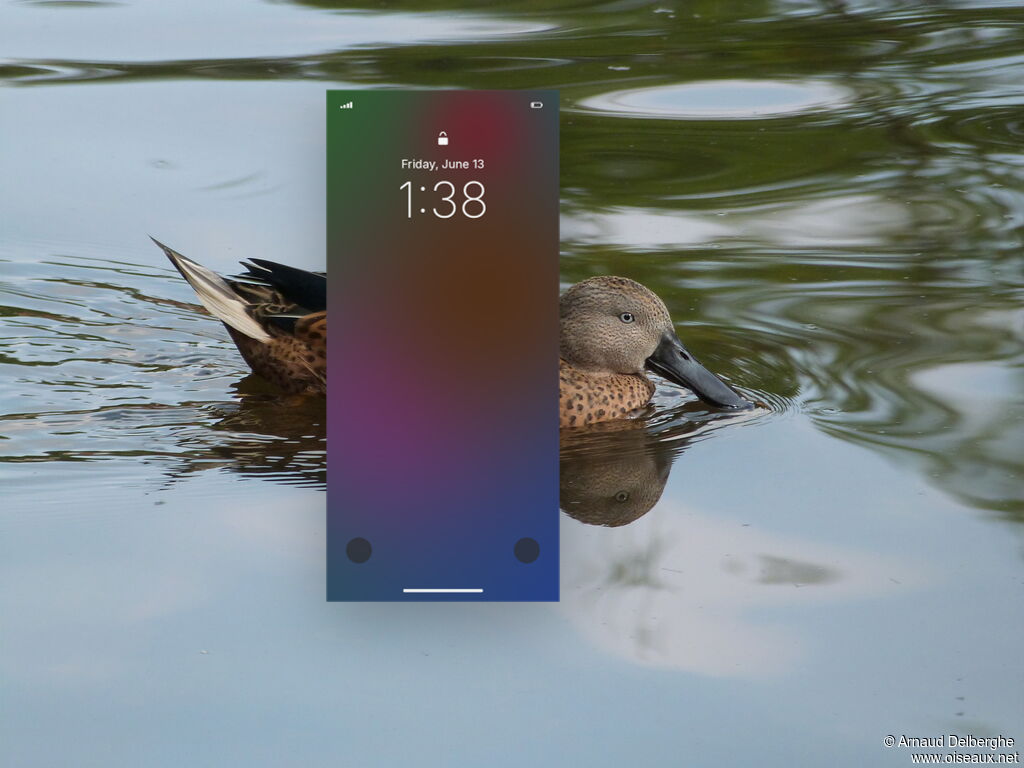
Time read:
1 h 38 min
